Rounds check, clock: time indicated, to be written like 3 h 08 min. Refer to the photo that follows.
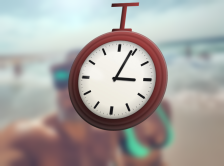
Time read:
3 h 04 min
